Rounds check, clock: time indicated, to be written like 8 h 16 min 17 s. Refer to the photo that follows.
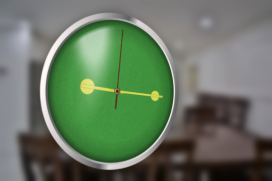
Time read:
9 h 16 min 01 s
